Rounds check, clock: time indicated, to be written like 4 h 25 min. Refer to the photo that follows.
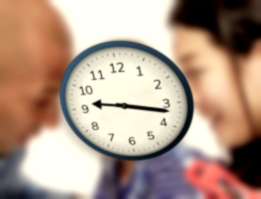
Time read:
9 h 17 min
